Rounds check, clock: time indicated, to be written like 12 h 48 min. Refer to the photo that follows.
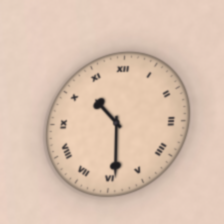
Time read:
10 h 29 min
